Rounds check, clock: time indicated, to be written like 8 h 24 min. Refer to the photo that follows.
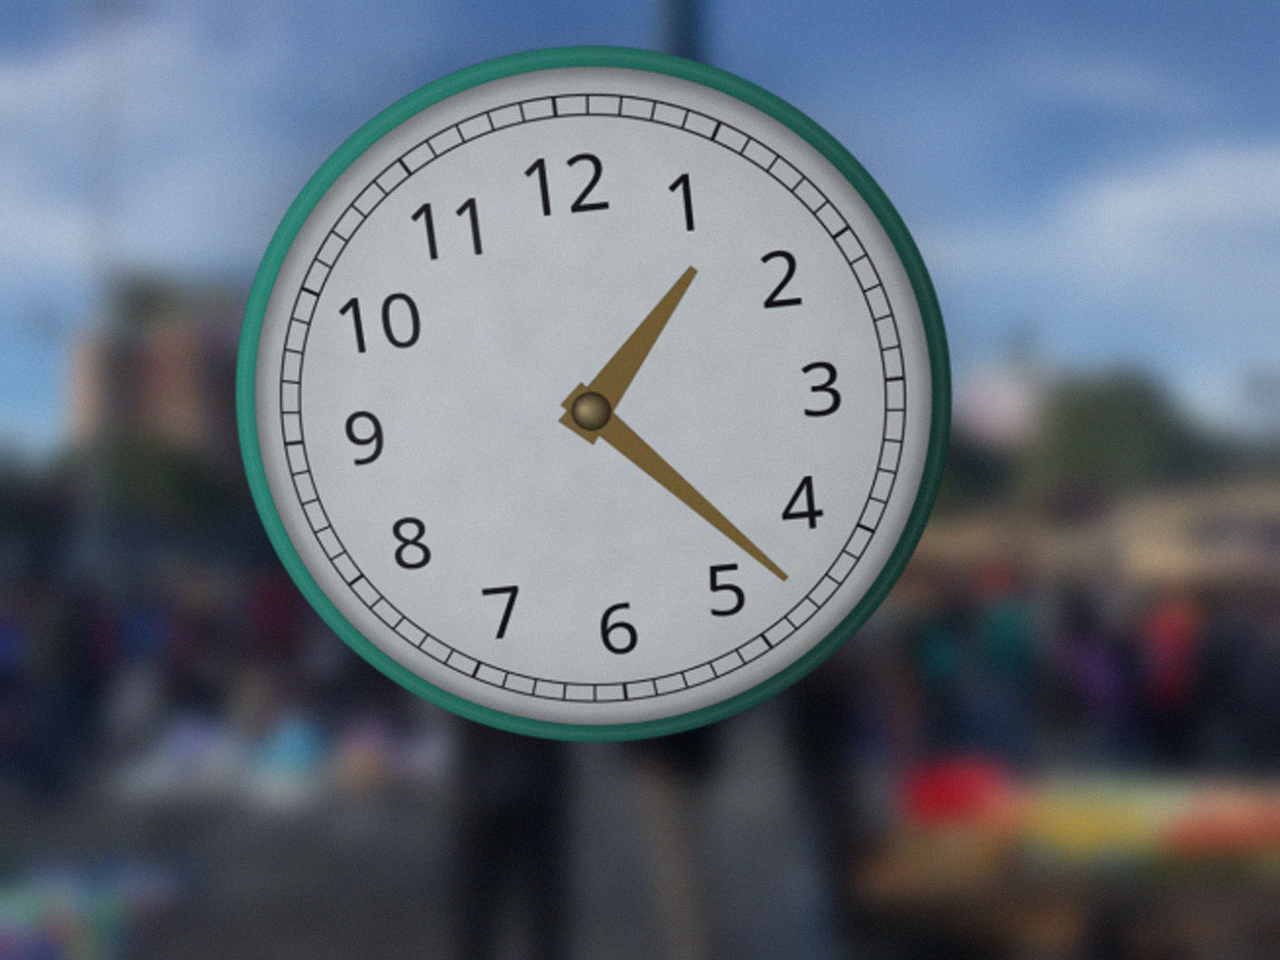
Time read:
1 h 23 min
